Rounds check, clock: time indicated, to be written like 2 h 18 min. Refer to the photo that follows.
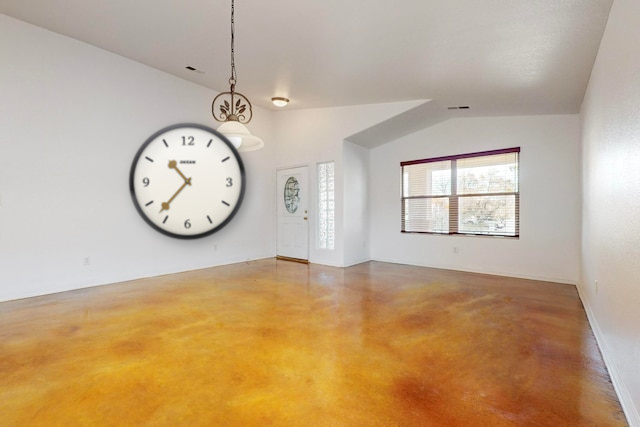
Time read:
10 h 37 min
